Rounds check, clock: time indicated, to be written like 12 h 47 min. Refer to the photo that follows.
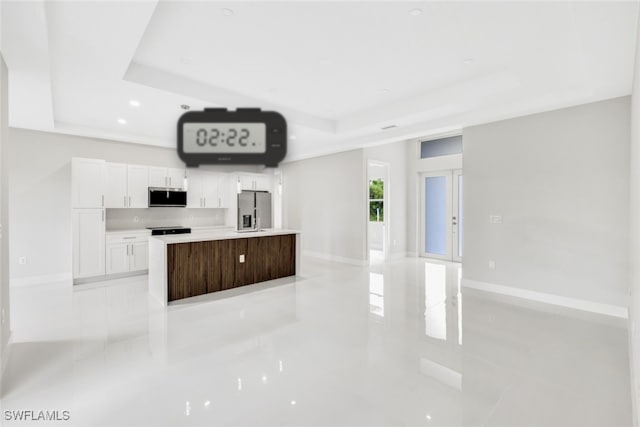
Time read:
2 h 22 min
